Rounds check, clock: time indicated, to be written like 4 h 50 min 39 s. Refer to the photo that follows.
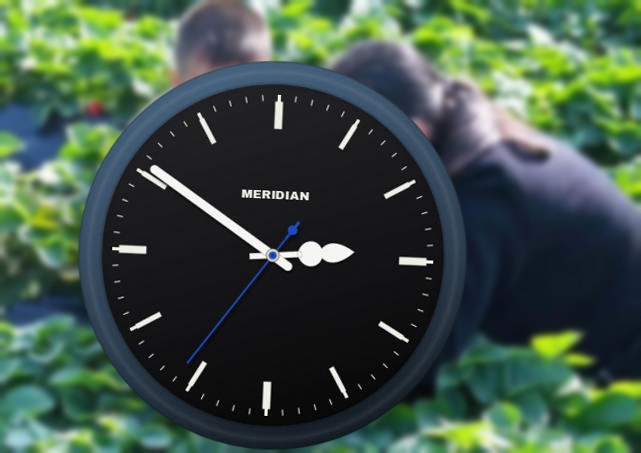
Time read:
2 h 50 min 36 s
